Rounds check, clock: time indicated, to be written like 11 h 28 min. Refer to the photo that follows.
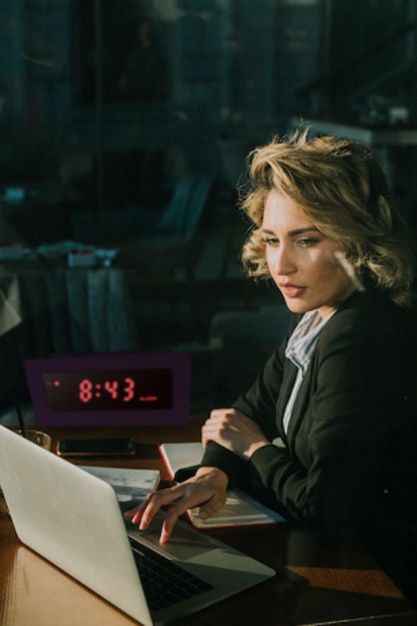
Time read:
8 h 43 min
